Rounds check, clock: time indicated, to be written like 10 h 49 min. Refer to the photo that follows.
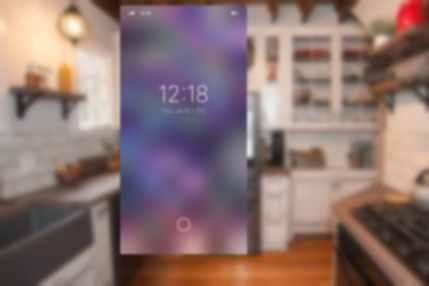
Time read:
12 h 18 min
